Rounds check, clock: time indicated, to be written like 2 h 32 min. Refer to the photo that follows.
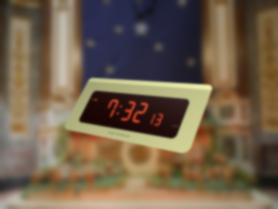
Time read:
7 h 32 min
